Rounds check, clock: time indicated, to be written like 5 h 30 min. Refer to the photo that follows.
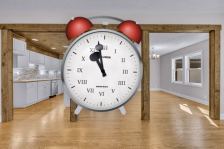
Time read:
10 h 58 min
